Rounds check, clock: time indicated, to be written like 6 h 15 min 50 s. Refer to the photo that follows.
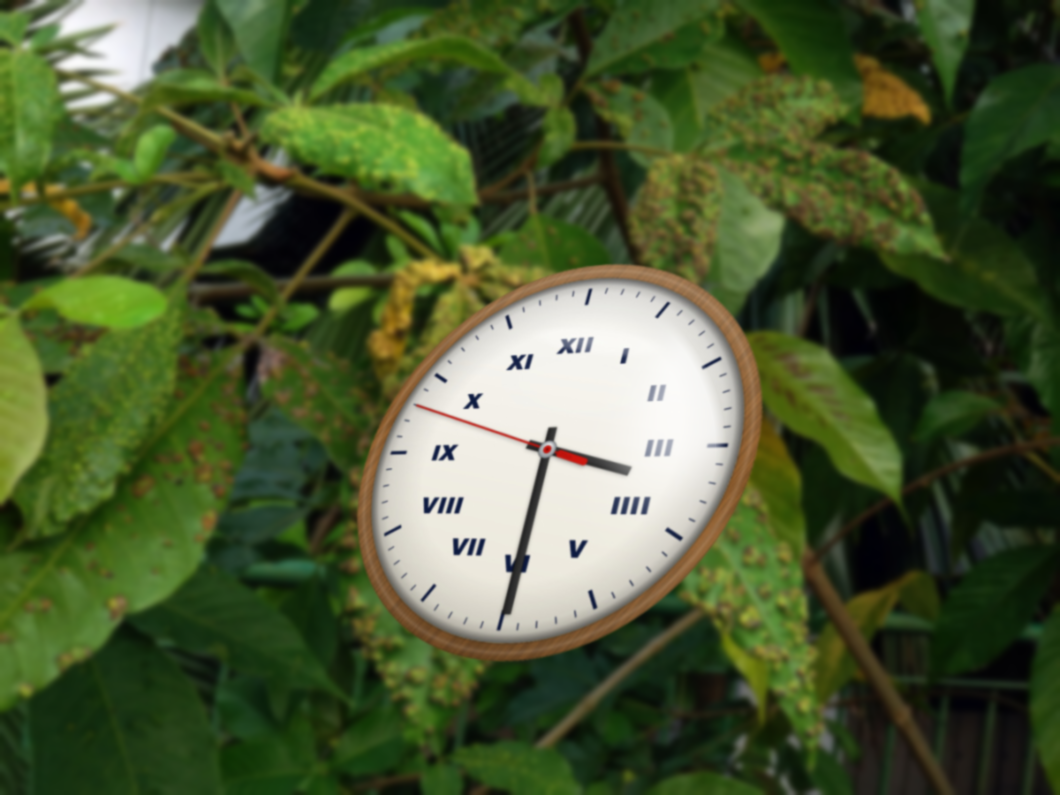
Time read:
3 h 29 min 48 s
